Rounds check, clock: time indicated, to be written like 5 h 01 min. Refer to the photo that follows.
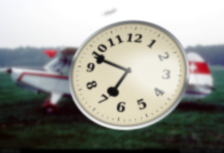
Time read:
6 h 48 min
